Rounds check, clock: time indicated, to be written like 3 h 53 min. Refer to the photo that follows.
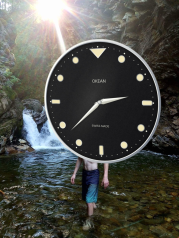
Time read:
2 h 38 min
